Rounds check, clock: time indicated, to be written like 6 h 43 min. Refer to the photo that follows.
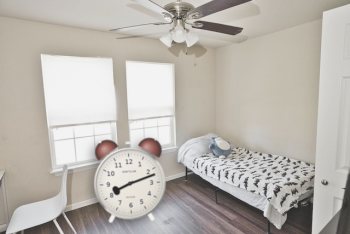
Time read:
8 h 12 min
